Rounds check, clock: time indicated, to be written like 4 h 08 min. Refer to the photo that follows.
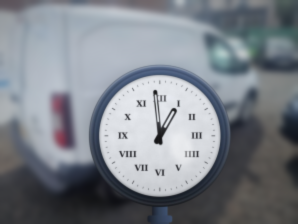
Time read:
12 h 59 min
